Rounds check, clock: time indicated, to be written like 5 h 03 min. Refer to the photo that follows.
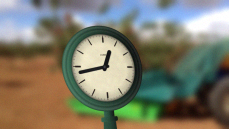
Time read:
12 h 43 min
